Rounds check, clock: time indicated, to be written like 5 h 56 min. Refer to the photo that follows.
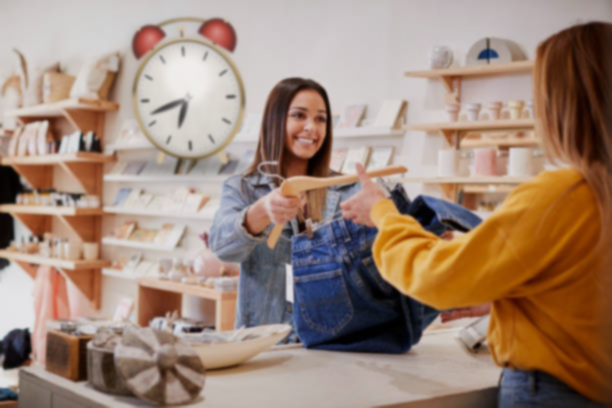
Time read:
6 h 42 min
